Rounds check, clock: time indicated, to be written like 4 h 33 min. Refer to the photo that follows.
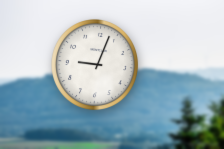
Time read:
9 h 03 min
